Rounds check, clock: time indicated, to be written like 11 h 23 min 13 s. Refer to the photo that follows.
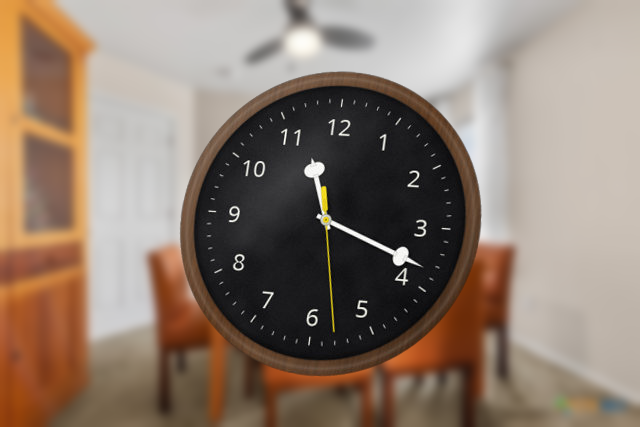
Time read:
11 h 18 min 28 s
